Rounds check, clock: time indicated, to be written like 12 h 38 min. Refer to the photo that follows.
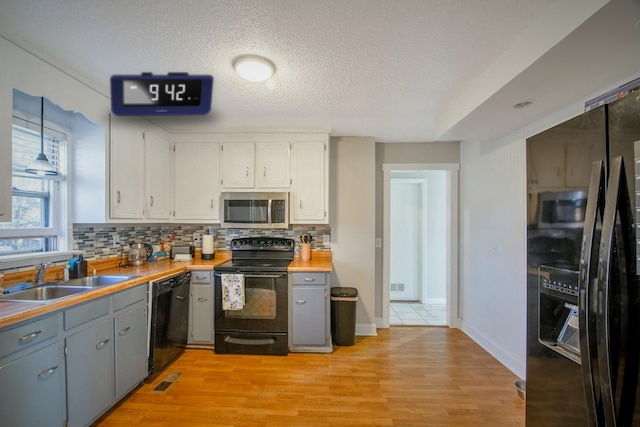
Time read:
9 h 42 min
